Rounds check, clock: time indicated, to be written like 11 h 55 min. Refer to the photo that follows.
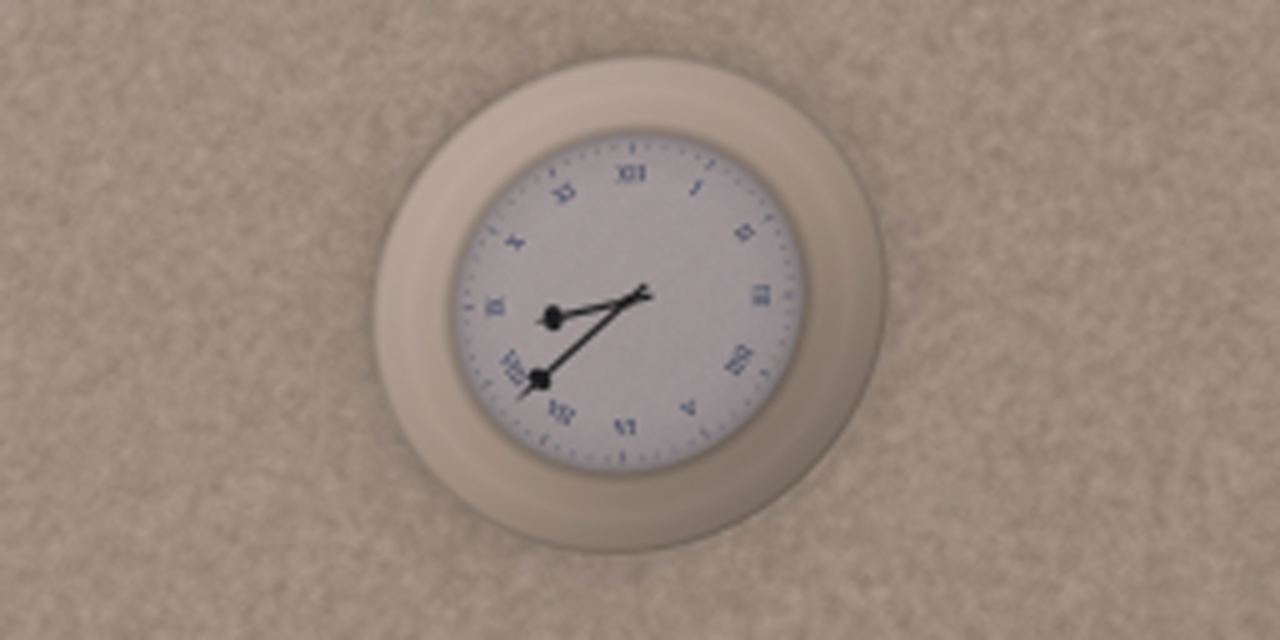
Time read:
8 h 38 min
